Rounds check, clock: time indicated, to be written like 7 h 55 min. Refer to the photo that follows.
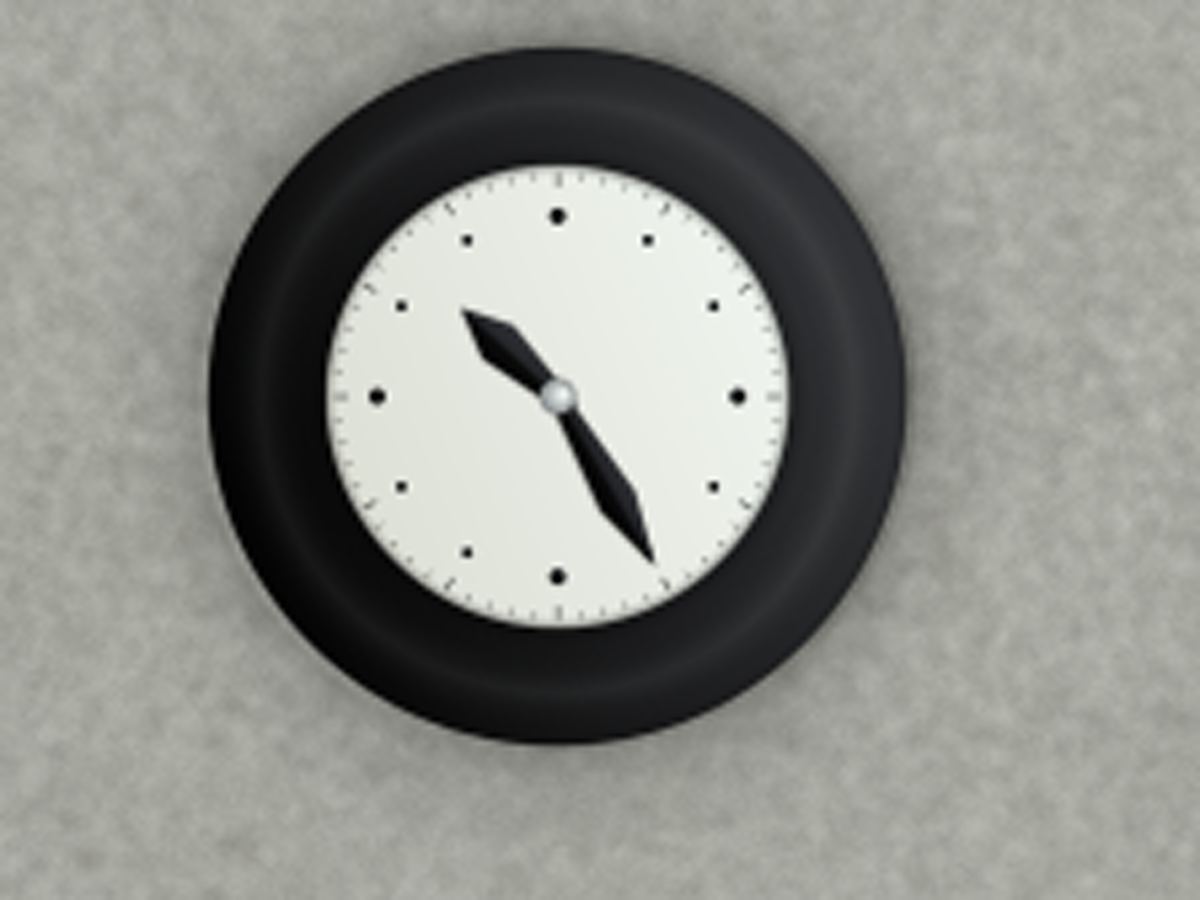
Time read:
10 h 25 min
